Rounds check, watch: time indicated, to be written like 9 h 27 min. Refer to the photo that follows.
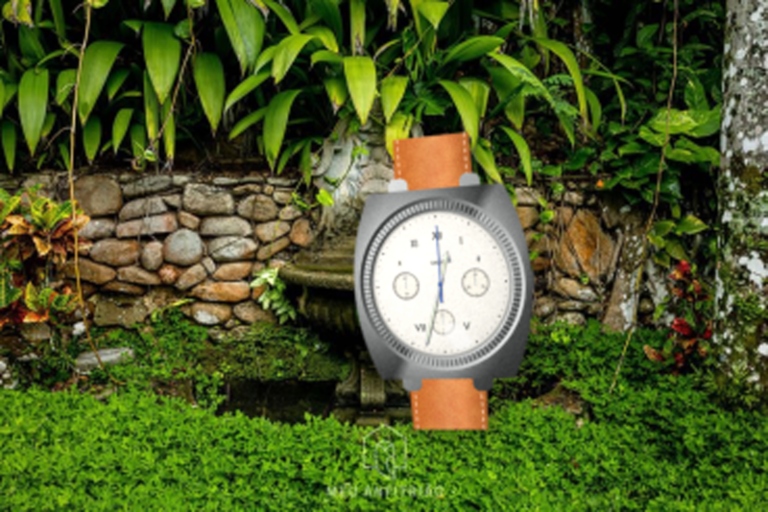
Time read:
12 h 33 min
